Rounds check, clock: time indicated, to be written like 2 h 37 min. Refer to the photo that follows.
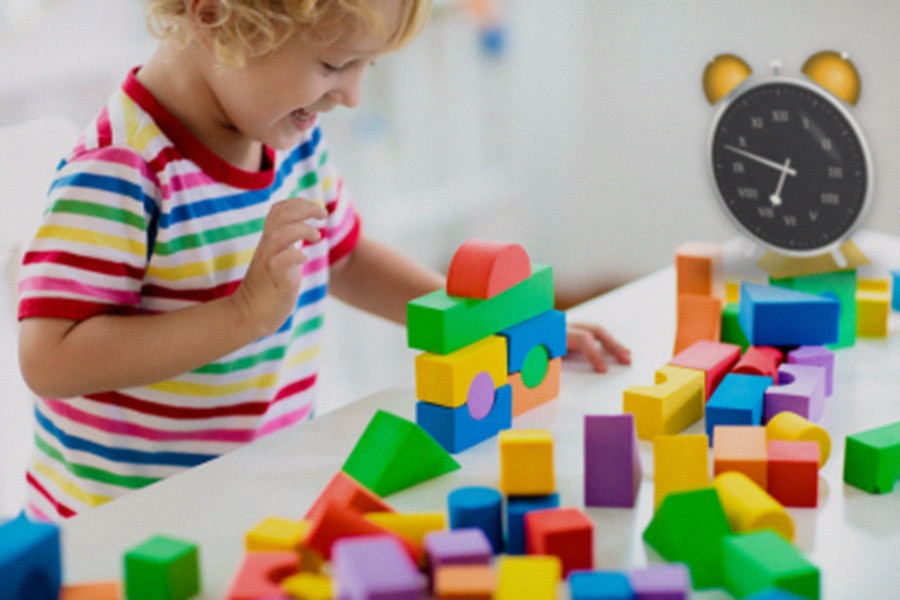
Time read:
6 h 48 min
